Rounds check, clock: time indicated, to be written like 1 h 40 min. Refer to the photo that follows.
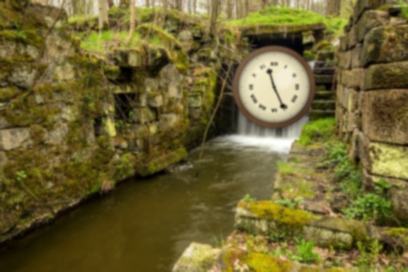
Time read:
11 h 26 min
